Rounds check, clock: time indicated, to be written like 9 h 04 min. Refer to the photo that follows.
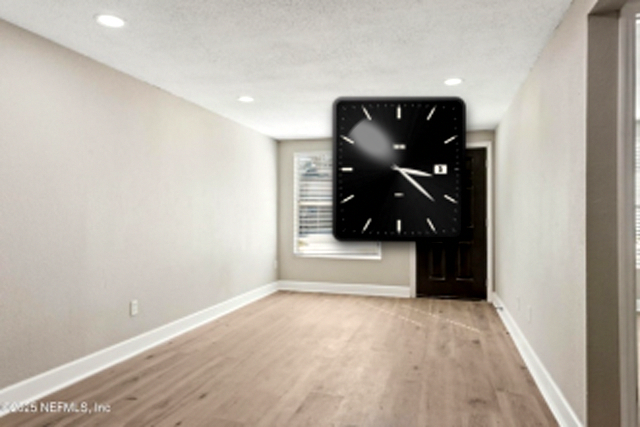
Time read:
3 h 22 min
